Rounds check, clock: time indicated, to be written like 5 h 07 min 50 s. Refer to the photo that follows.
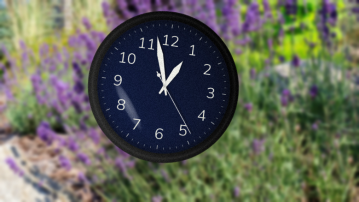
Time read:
12 h 57 min 24 s
